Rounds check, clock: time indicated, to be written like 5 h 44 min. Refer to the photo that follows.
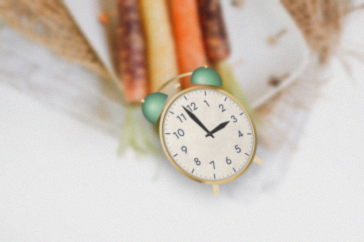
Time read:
2 h 58 min
